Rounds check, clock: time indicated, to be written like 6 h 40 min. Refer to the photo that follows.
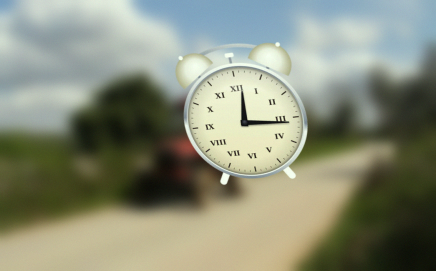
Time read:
12 h 16 min
